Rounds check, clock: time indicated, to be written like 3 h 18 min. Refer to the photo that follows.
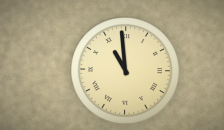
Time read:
10 h 59 min
